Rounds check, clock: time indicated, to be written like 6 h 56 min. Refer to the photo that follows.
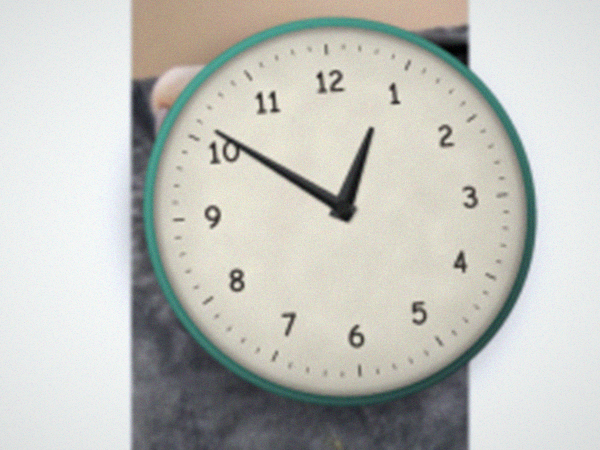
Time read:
12 h 51 min
